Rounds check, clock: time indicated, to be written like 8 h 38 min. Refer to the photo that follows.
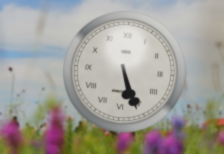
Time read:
5 h 26 min
